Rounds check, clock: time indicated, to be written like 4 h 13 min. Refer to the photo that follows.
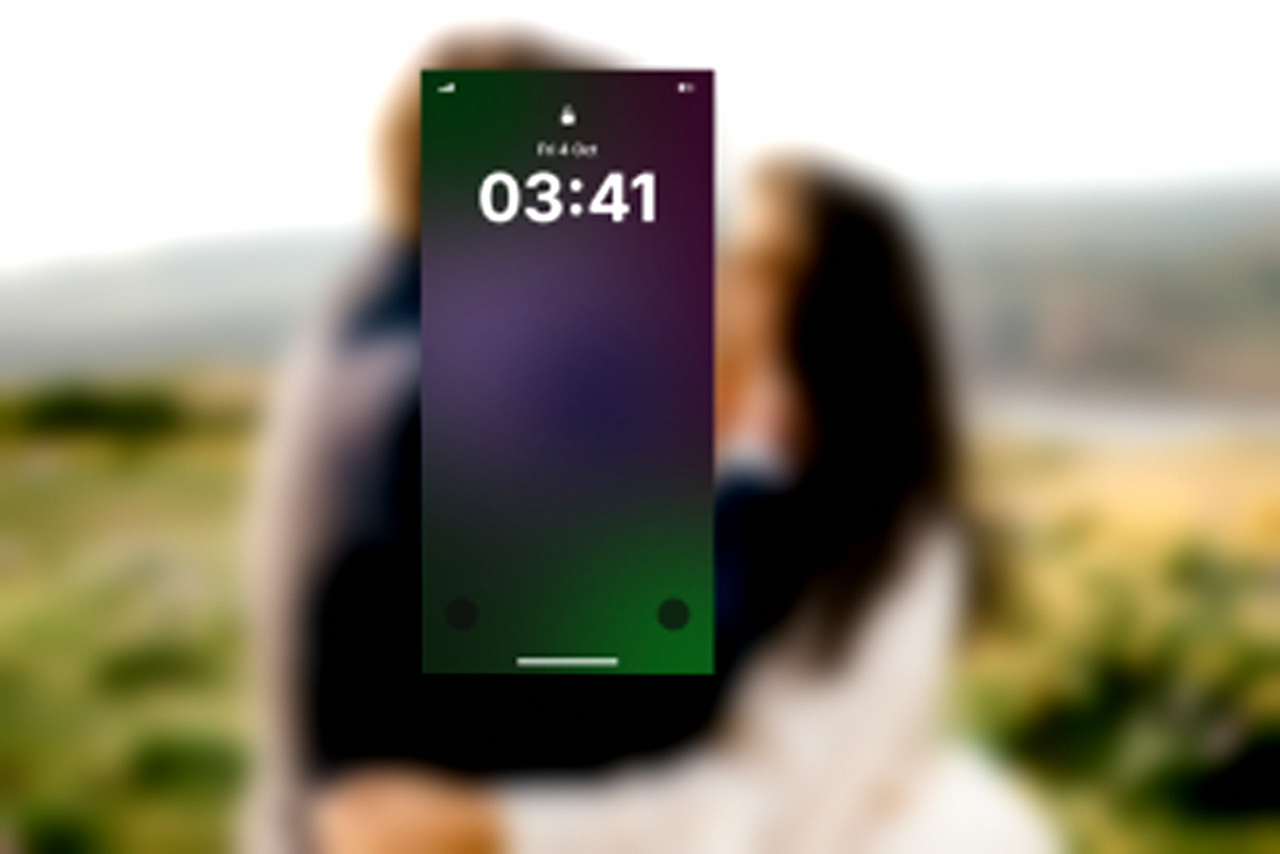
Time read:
3 h 41 min
